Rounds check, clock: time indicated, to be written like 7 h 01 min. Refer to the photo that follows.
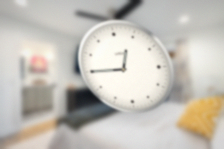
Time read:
12 h 45 min
